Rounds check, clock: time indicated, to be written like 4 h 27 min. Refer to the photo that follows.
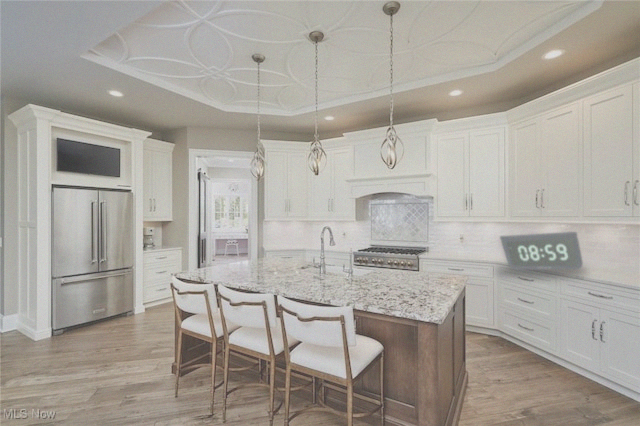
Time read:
8 h 59 min
